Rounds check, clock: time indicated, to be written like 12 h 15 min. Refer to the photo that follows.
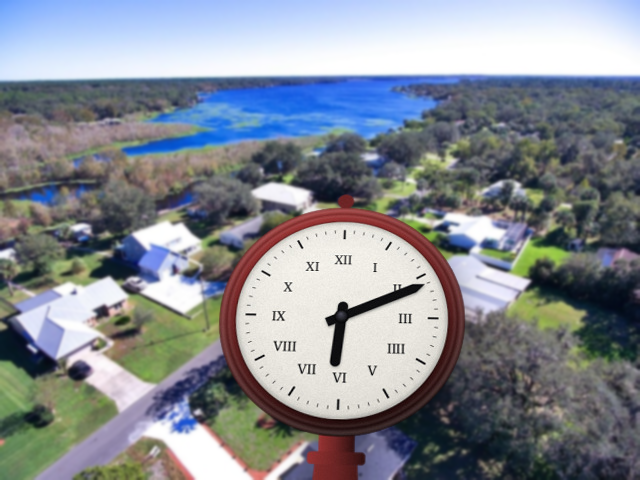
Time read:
6 h 11 min
